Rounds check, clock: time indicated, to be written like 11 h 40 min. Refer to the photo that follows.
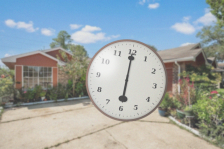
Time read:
6 h 00 min
